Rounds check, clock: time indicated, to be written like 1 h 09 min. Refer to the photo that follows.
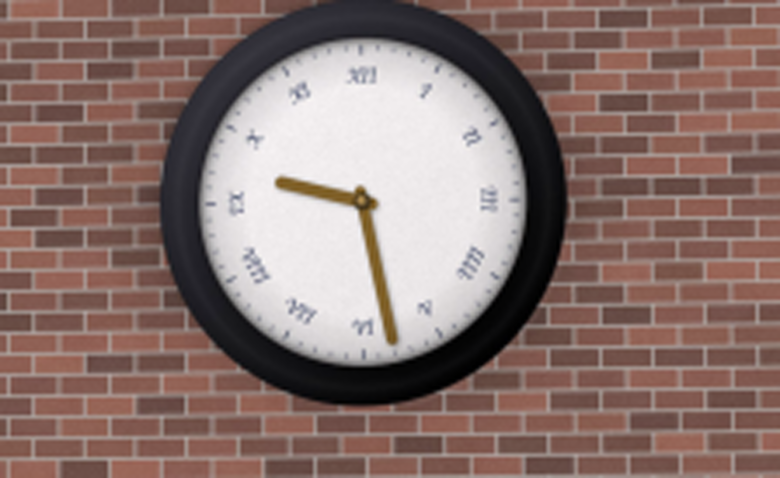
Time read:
9 h 28 min
